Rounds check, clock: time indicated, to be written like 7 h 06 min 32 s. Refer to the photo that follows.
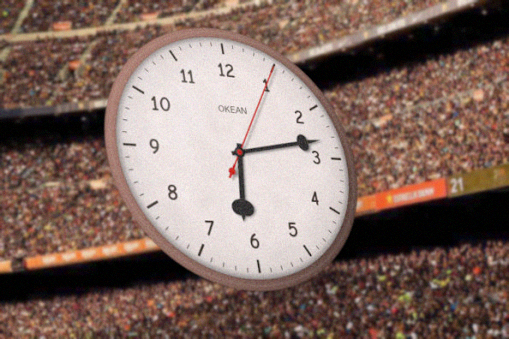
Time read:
6 h 13 min 05 s
